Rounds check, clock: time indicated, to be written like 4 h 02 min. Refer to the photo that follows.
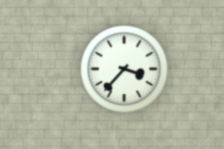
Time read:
3 h 37 min
